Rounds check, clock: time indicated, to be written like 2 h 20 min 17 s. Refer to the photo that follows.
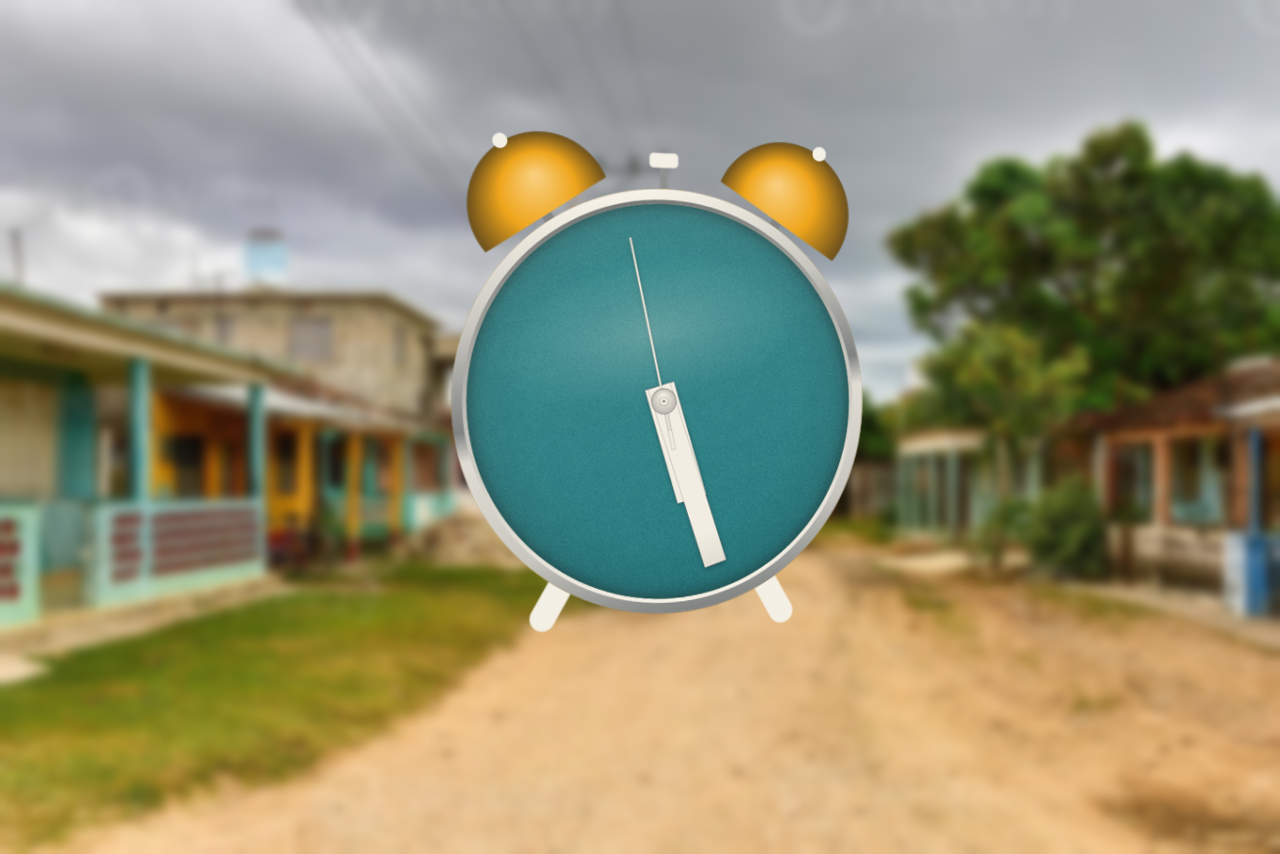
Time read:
5 h 26 min 58 s
